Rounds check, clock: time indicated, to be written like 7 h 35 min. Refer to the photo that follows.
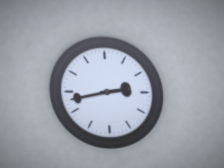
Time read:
2 h 43 min
